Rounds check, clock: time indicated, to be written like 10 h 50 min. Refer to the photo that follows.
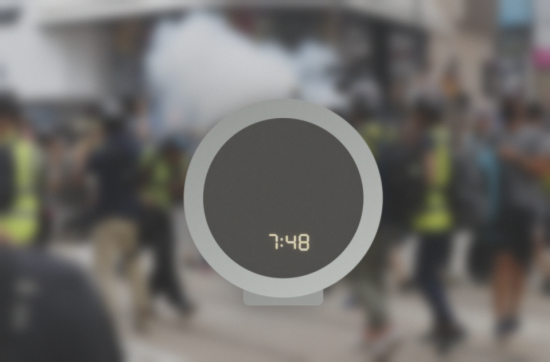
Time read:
7 h 48 min
